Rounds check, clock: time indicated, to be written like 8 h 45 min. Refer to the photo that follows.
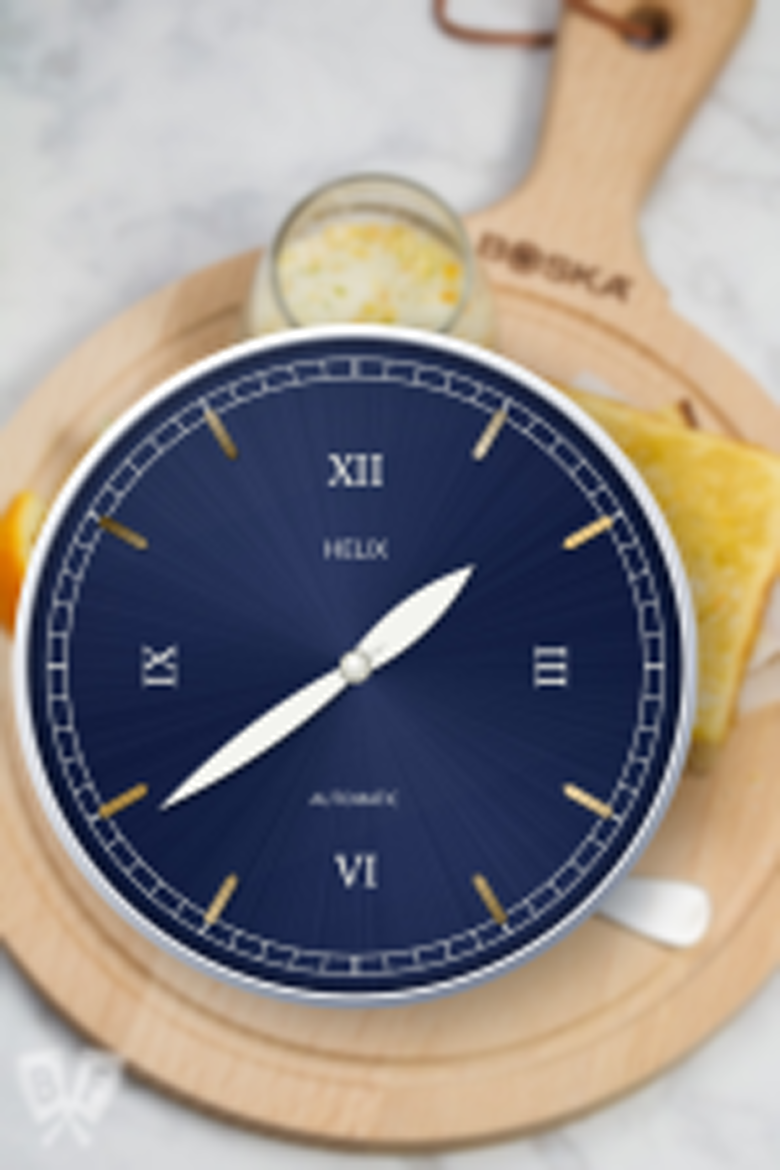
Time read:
1 h 39 min
